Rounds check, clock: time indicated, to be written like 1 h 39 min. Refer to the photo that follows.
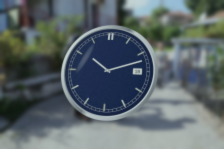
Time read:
10 h 12 min
